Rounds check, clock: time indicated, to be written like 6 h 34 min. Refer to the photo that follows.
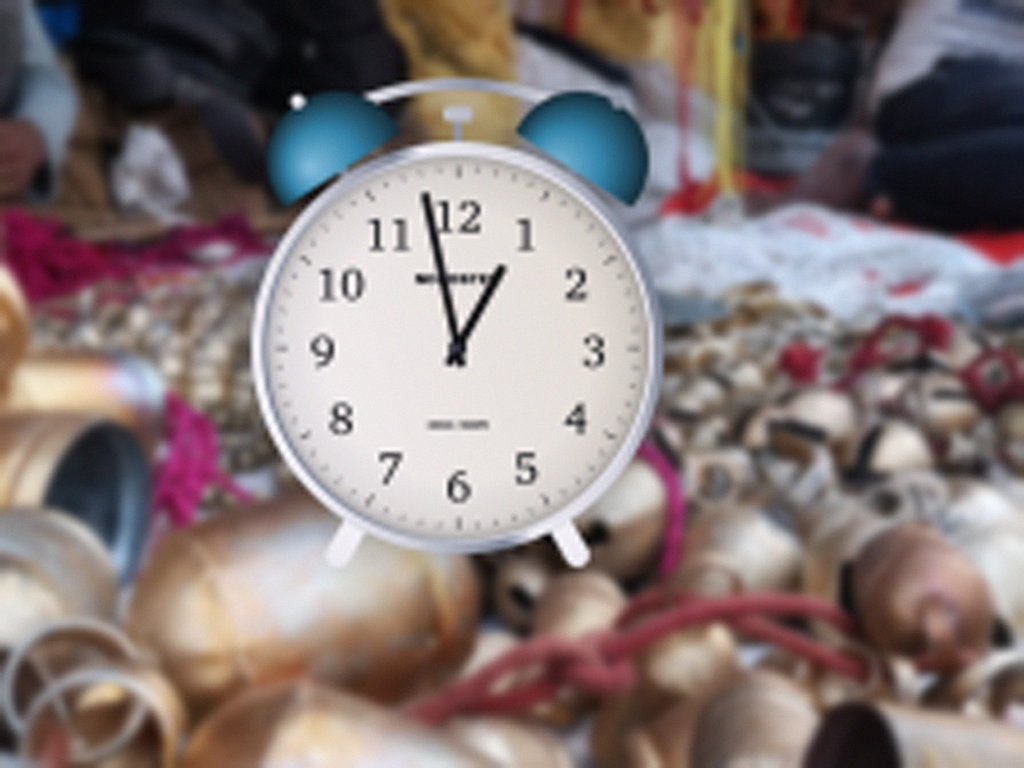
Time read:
12 h 58 min
